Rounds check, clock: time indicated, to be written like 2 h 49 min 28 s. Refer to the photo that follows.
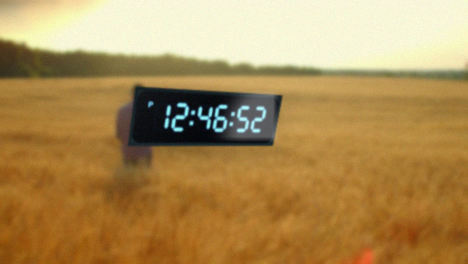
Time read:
12 h 46 min 52 s
